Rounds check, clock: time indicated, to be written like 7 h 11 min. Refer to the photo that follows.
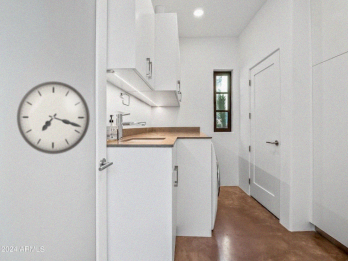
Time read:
7 h 18 min
